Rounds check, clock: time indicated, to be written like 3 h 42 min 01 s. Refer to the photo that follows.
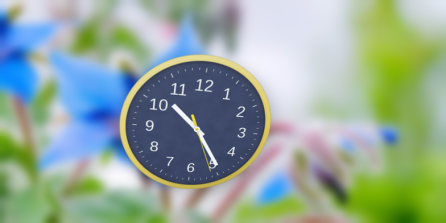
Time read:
10 h 24 min 26 s
